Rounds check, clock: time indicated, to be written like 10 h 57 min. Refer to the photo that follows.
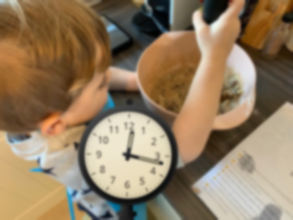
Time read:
12 h 17 min
